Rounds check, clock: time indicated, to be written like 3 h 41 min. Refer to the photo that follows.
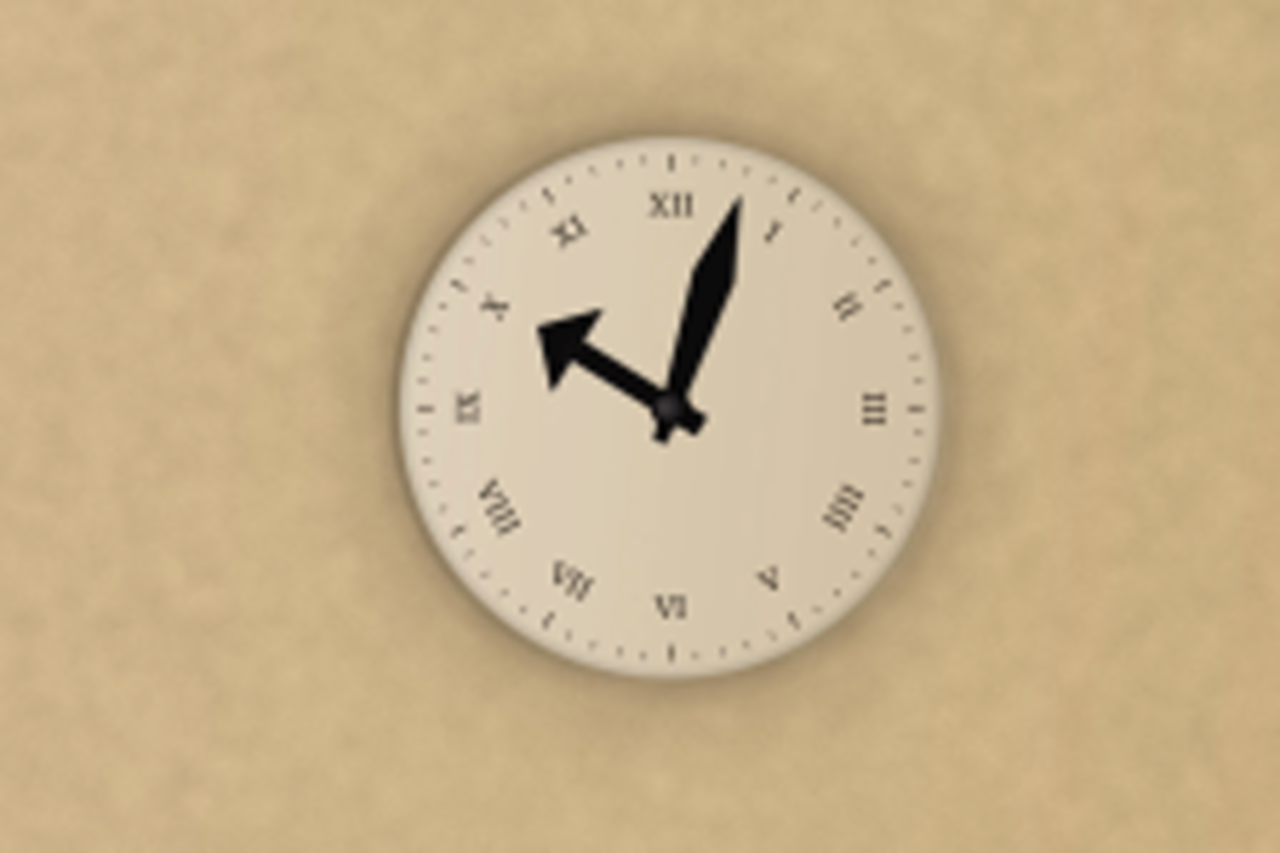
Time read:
10 h 03 min
